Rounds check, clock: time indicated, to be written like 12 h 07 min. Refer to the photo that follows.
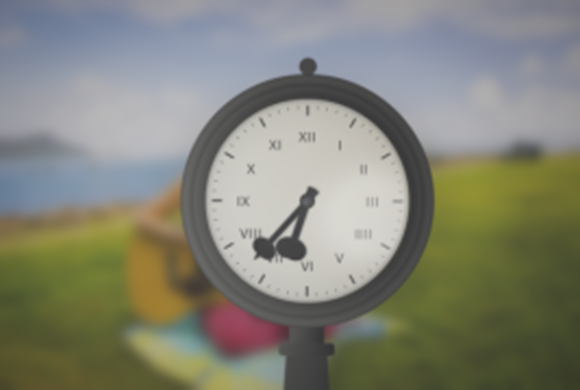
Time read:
6 h 37 min
